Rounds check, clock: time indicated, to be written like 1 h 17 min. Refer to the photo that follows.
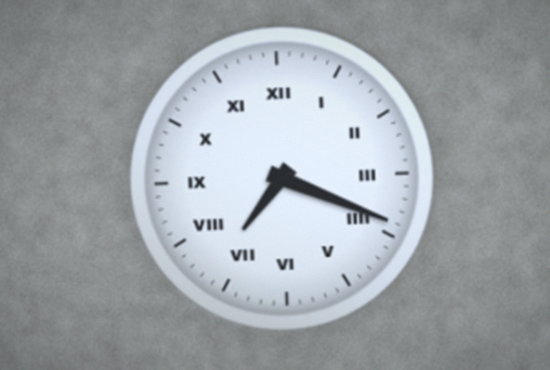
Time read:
7 h 19 min
